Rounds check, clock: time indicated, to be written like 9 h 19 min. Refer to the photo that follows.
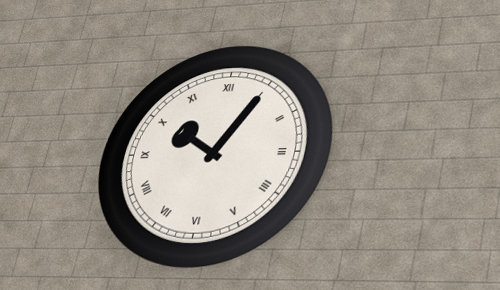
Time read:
10 h 05 min
